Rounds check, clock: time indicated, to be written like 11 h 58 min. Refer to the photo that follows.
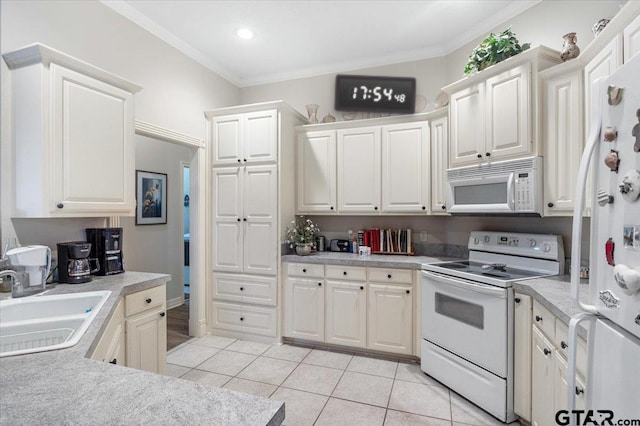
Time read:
17 h 54 min
